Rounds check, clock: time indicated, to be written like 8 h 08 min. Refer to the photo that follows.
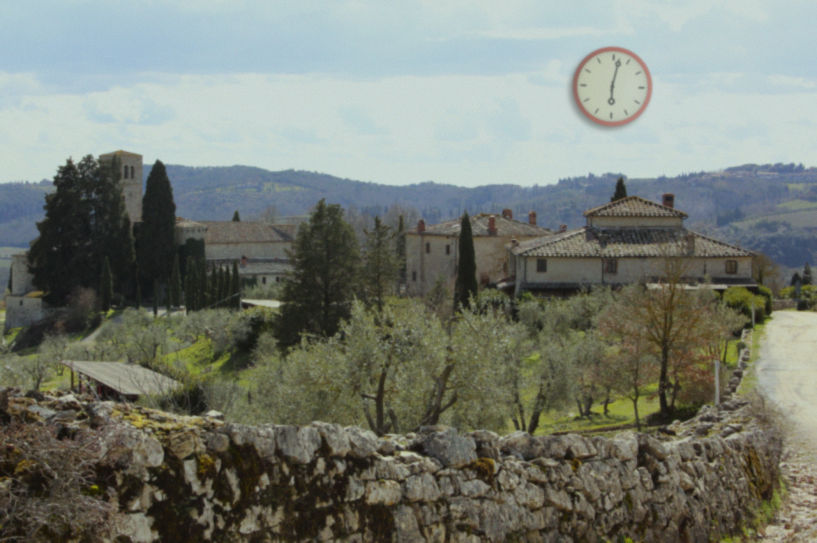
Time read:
6 h 02 min
